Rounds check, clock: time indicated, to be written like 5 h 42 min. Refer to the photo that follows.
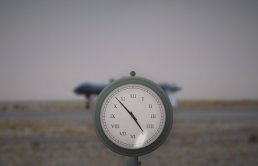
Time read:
4 h 53 min
